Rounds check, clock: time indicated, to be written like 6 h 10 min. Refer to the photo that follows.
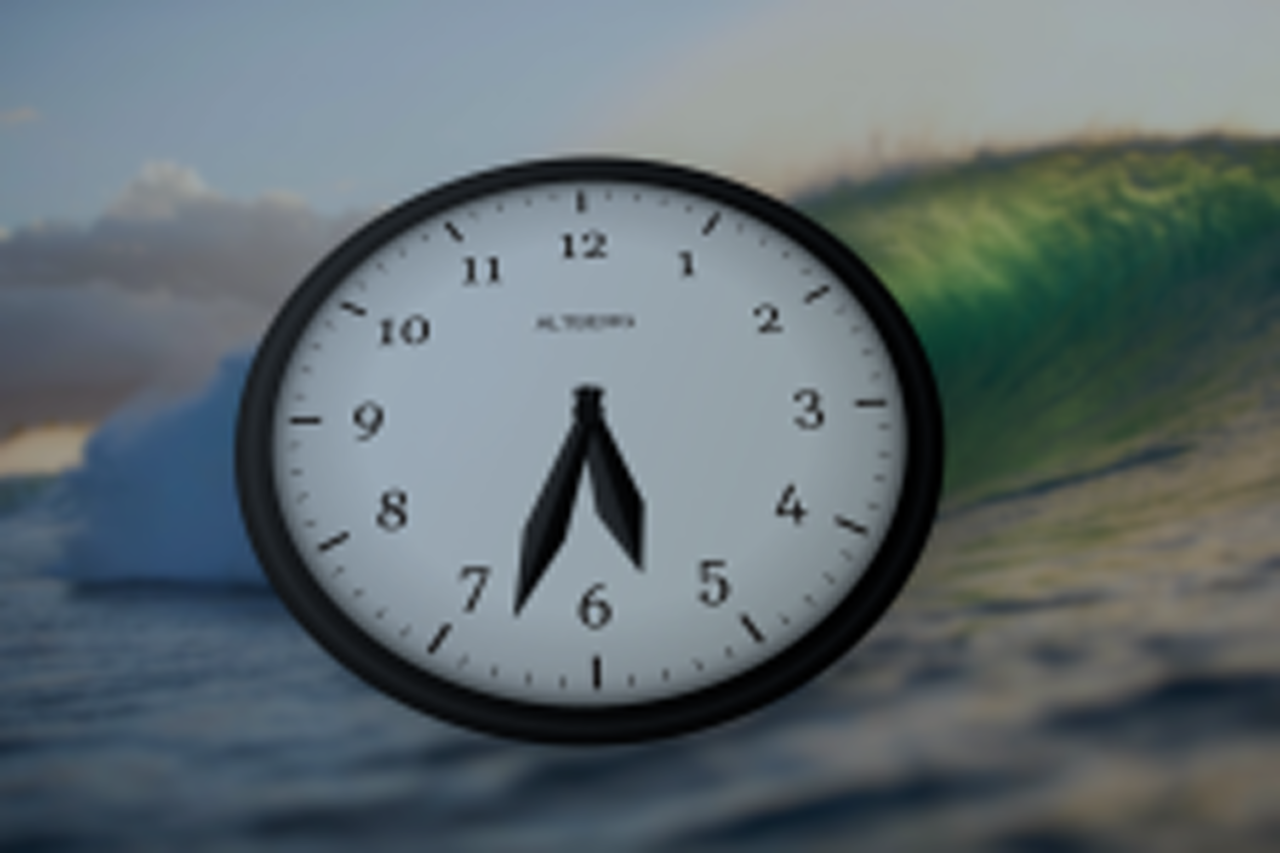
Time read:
5 h 33 min
